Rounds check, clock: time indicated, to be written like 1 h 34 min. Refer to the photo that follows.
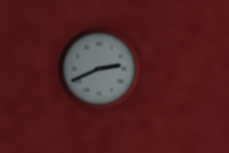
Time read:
2 h 41 min
